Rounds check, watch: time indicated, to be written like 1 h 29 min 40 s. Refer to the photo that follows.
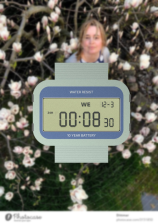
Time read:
0 h 08 min 30 s
